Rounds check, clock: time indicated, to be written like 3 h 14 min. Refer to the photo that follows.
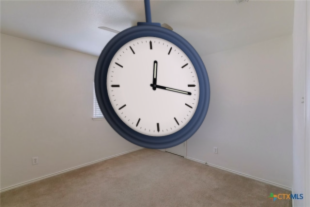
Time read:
12 h 17 min
